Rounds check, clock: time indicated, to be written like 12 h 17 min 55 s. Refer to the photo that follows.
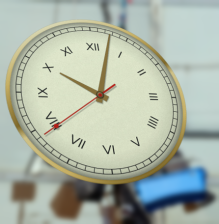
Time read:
10 h 02 min 39 s
